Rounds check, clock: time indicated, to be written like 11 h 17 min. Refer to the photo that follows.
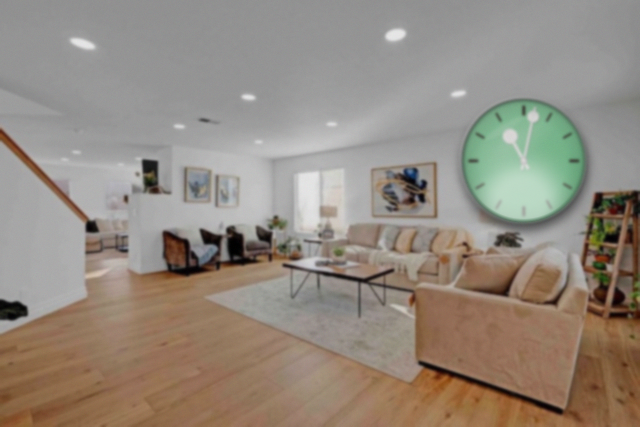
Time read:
11 h 02 min
